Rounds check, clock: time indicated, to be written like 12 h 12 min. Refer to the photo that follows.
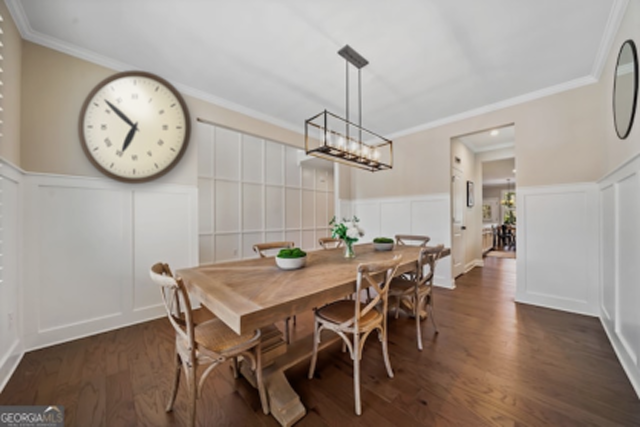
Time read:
6 h 52 min
